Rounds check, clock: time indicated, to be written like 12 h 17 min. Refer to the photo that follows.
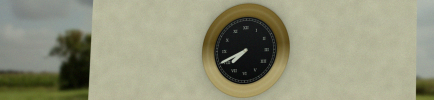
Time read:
7 h 41 min
